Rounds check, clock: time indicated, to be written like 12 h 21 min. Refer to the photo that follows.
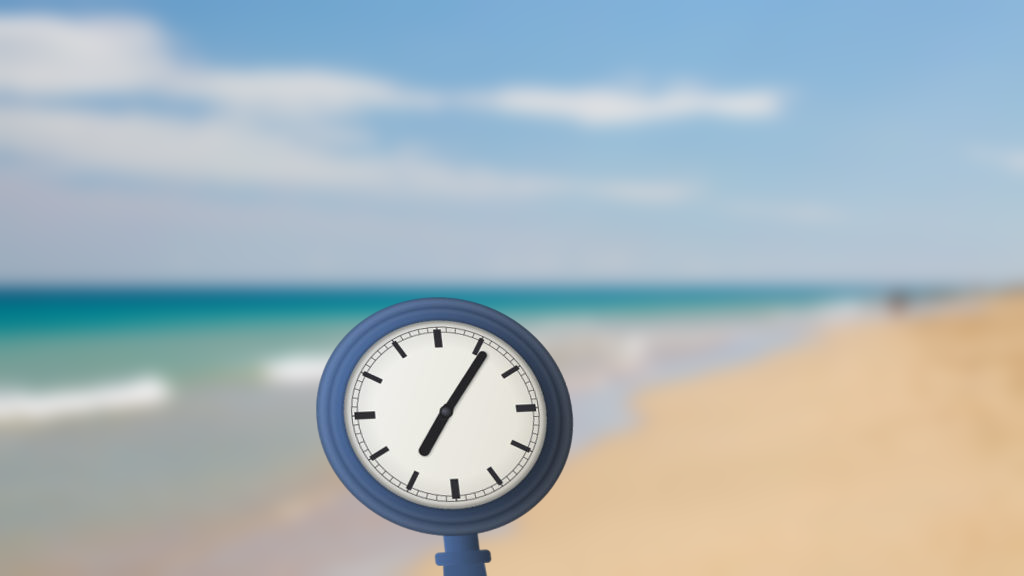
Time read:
7 h 06 min
